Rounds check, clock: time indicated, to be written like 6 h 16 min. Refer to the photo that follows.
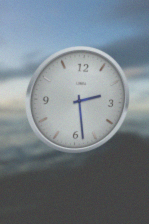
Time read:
2 h 28 min
